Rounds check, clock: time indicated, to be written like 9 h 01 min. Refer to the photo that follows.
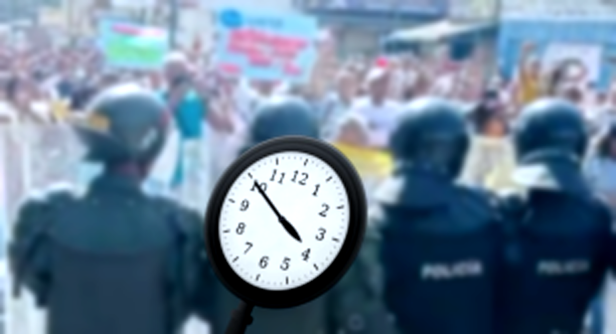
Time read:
3 h 50 min
